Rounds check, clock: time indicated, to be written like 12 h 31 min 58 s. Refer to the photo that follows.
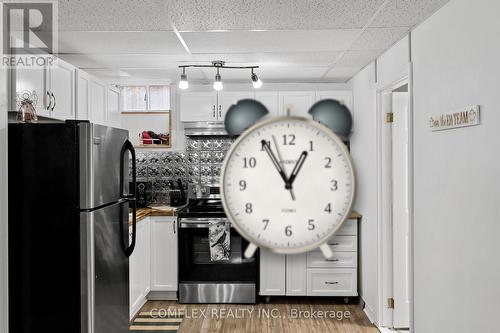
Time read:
12 h 54 min 57 s
